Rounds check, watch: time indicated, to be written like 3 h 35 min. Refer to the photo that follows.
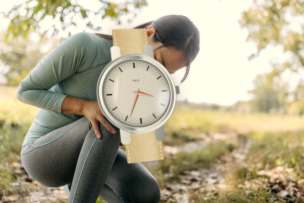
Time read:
3 h 34 min
